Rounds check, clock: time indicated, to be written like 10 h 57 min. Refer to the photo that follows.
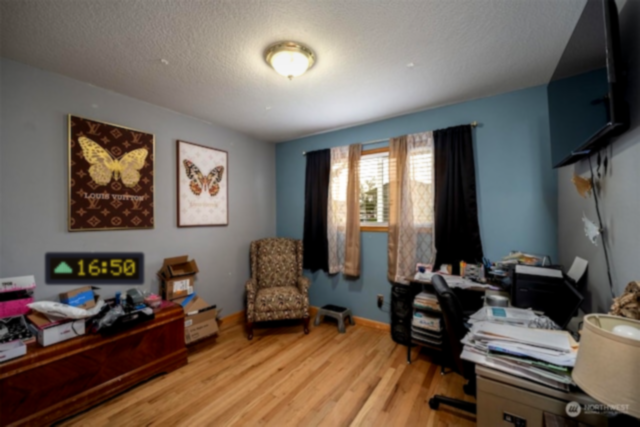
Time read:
16 h 50 min
